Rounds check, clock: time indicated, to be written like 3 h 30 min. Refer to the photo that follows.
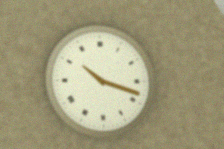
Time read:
10 h 18 min
